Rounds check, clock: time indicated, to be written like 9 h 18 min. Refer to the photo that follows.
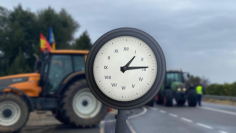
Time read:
1 h 14 min
